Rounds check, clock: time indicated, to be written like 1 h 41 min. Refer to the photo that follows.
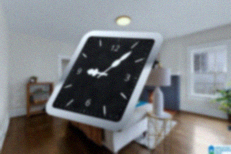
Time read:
9 h 06 min
